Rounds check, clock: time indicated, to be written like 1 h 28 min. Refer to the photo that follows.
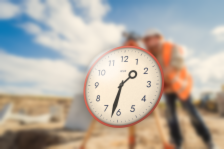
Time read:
1 h 32 min
